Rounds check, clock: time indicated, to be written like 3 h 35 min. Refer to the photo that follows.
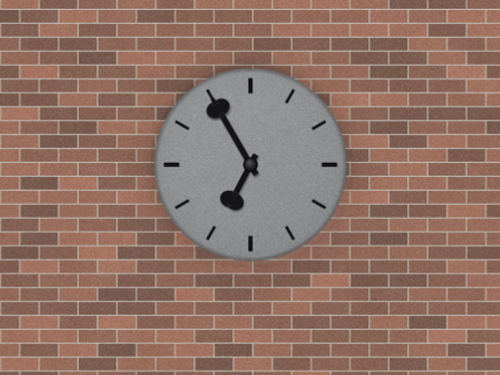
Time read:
6 h 55 min
